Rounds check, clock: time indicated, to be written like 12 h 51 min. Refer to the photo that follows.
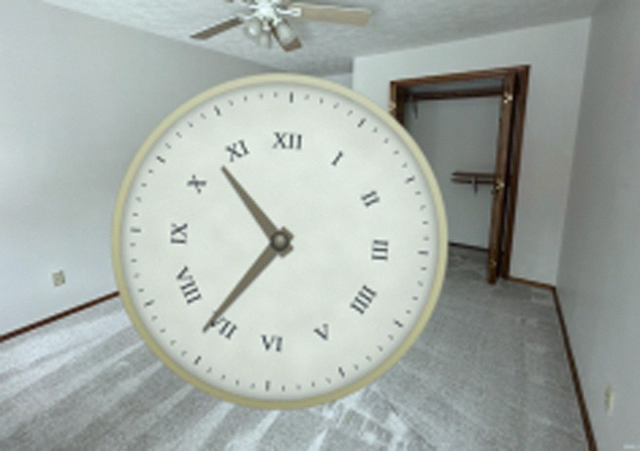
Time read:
10 h 36 min
